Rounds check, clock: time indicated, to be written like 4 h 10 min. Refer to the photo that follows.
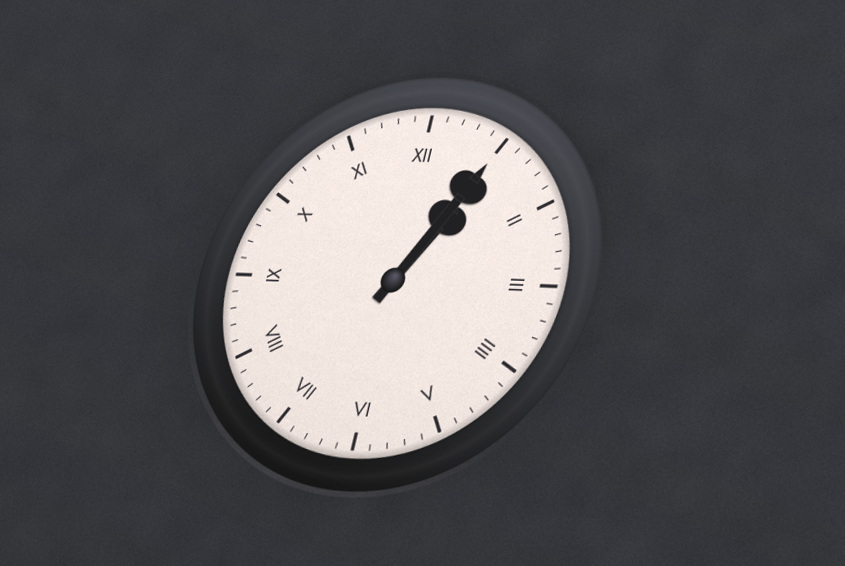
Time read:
1 h 05 min
